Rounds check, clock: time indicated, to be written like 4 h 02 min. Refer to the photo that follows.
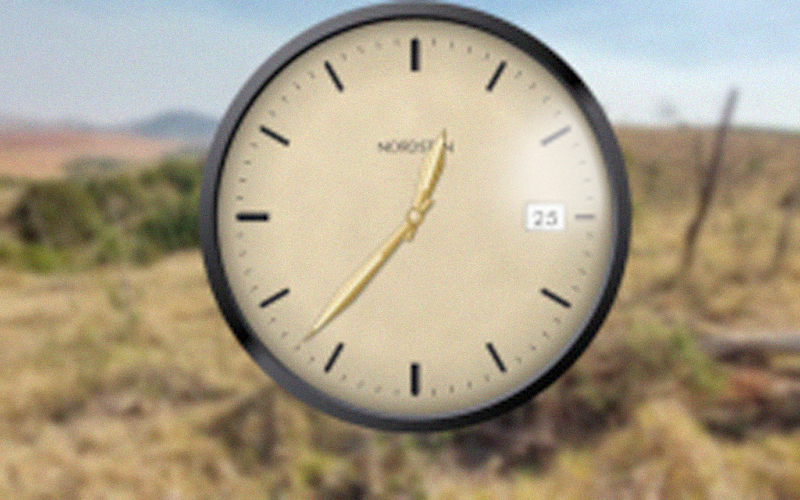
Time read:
12 h 37 min
